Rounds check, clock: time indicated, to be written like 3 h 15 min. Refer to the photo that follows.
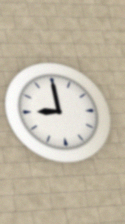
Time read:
9 h 00 min
